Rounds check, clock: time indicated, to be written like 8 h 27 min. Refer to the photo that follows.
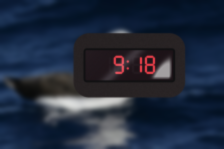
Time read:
9 h 18 min
